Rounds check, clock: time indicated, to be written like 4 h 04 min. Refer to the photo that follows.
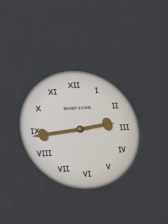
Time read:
2 h 44 min
